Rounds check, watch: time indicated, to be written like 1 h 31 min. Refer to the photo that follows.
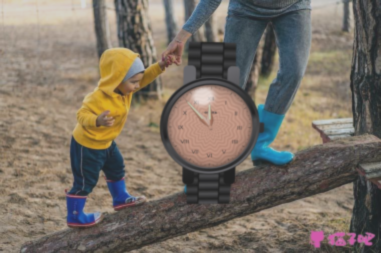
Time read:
11 h 53 min
